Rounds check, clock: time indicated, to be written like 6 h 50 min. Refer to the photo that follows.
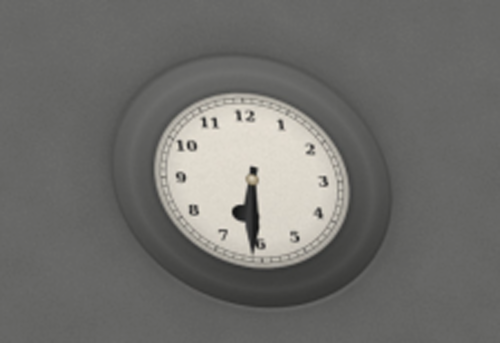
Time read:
6 h 31 min
